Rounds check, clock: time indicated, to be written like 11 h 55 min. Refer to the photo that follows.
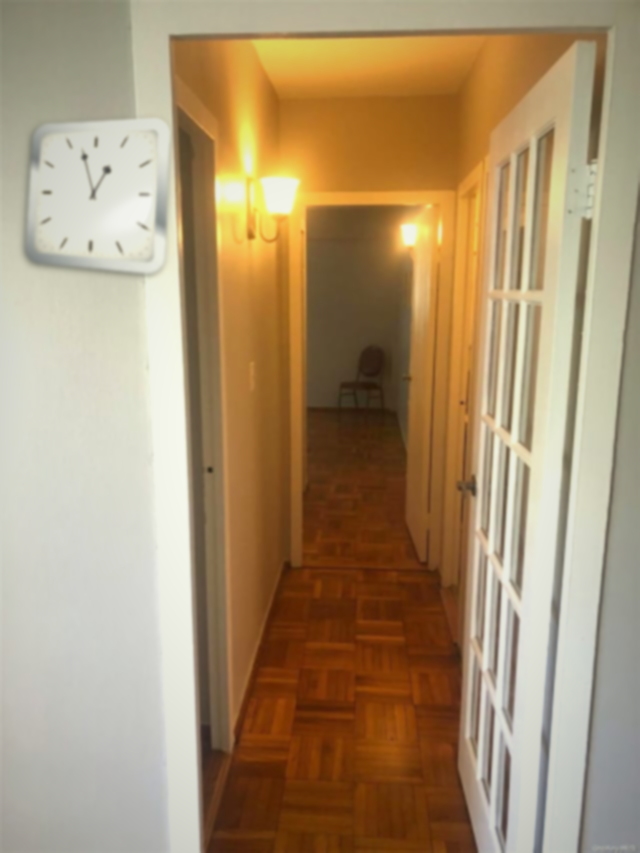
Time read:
12 h 57 min
